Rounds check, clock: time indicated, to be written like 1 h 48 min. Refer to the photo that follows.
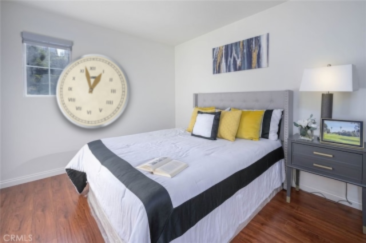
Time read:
12 h 57 min
